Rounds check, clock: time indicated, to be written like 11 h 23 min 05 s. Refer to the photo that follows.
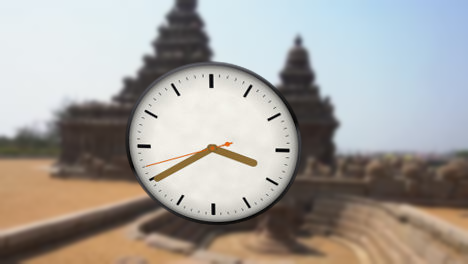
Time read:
3 h 39 min 42 s
